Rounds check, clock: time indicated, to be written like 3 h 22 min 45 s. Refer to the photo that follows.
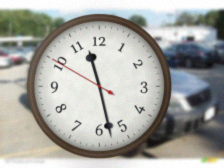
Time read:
11 h 27 min 50 s
